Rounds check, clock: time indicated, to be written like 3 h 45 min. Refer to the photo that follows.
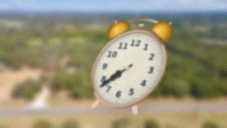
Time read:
7 h 38 min
